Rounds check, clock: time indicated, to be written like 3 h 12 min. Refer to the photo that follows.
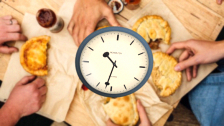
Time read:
10 h 32 min
